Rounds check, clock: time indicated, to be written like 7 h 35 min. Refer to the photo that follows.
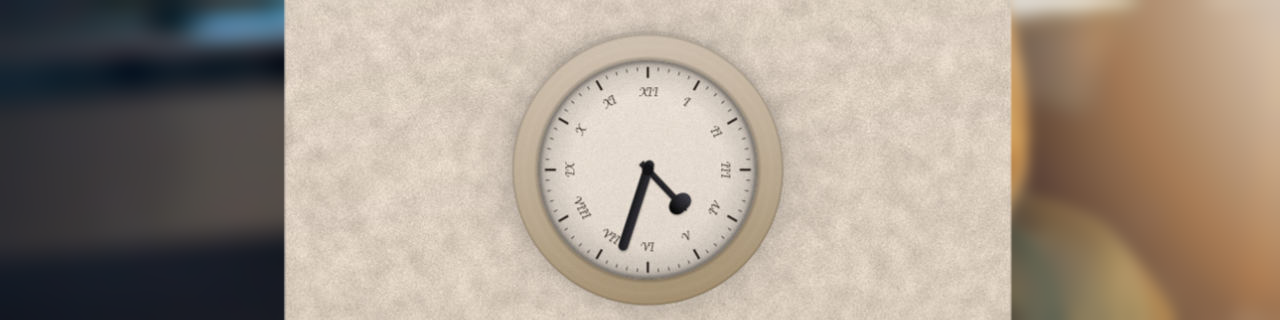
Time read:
4 h 33 min
